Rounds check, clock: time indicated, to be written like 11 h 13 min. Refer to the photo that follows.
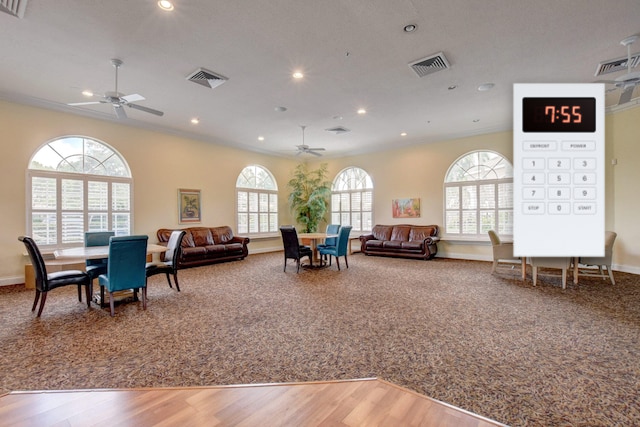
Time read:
7 h 55 min
